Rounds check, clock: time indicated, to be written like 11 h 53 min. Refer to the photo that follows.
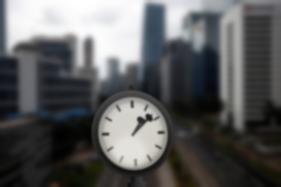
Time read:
1 h 08 min
